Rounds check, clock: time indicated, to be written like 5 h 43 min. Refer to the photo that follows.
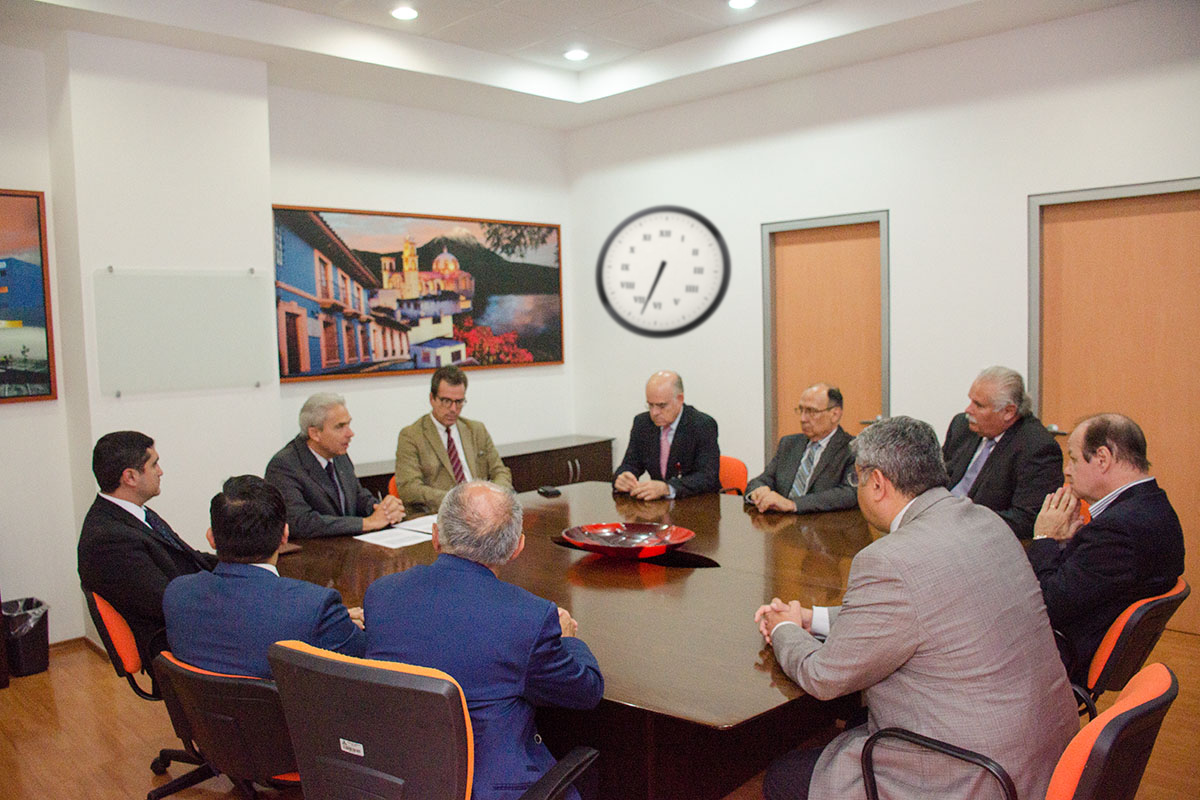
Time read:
6 h 33 min
